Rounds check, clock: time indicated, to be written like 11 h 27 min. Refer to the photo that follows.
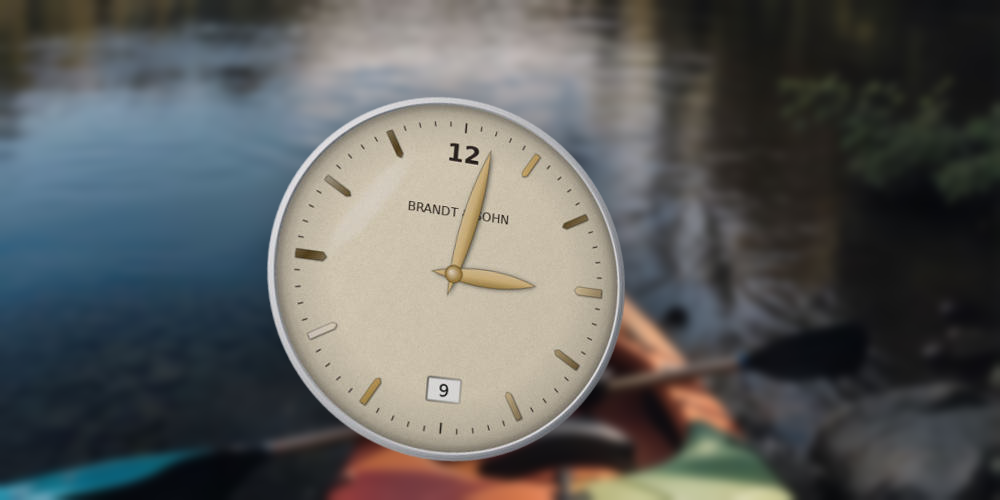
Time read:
3 h 02 min
